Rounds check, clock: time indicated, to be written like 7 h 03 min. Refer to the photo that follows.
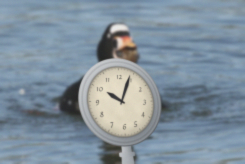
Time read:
10 h 04 min
